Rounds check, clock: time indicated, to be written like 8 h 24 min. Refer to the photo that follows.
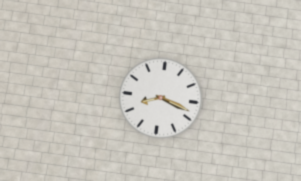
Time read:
8 h 18 min
